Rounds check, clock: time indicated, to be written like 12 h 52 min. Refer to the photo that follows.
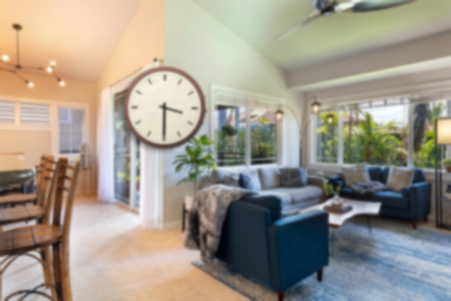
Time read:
3 h 30 min
